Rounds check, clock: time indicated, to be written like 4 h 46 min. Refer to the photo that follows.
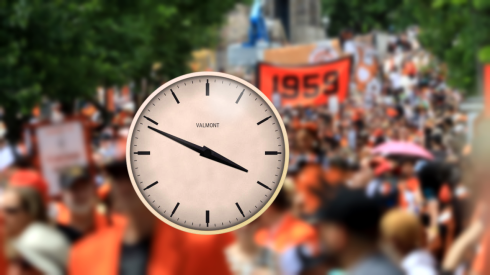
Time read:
3 h 49 min
